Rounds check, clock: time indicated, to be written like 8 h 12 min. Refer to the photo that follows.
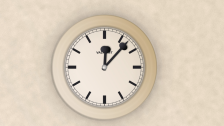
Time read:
12 h 07 min
